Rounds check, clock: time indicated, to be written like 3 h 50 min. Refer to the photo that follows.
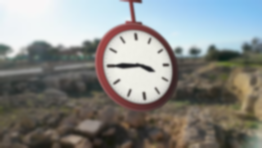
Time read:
3 h 45 min
